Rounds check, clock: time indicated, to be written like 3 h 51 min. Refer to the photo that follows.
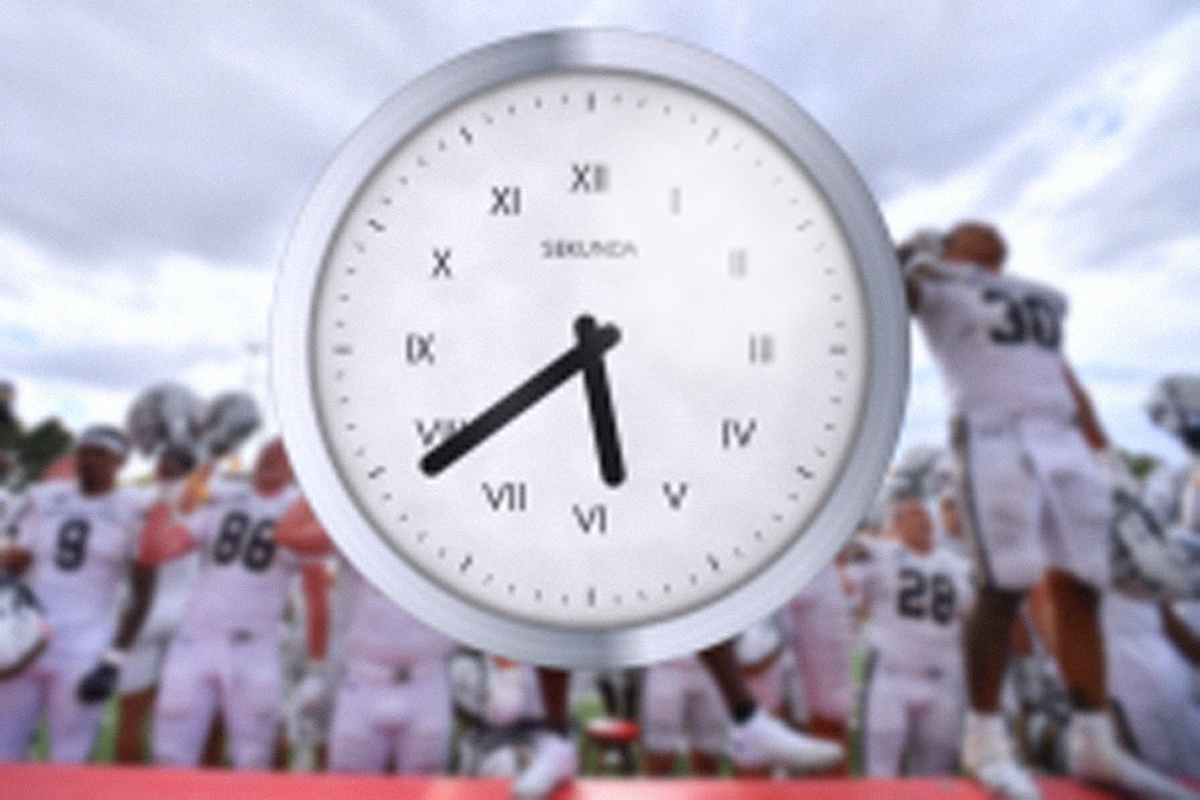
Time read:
5 h 39 min
